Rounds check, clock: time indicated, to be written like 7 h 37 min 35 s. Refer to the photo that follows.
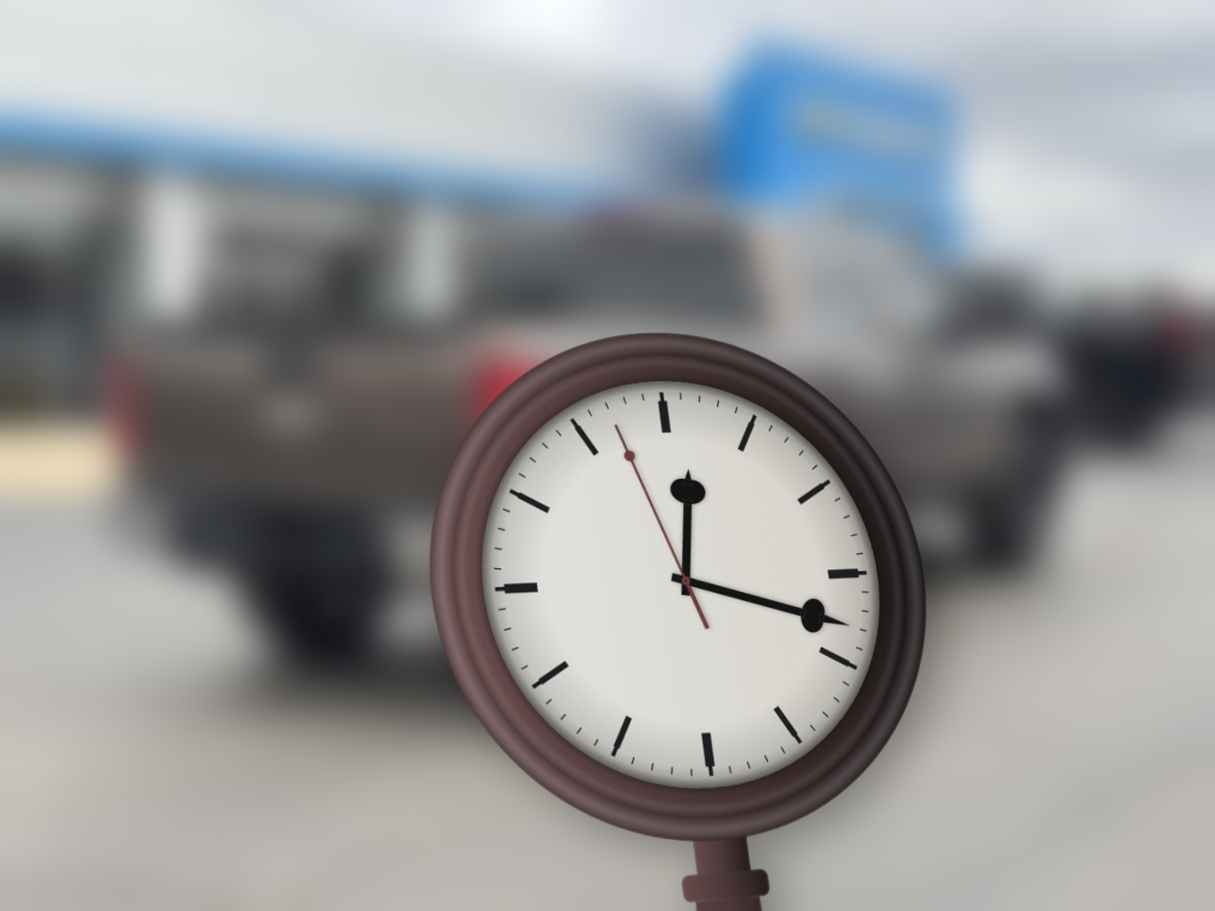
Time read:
12 h 17 min 57 s
